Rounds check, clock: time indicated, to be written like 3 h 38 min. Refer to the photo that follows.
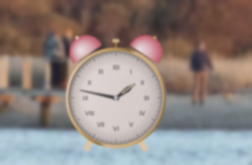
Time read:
1 h 47 min
